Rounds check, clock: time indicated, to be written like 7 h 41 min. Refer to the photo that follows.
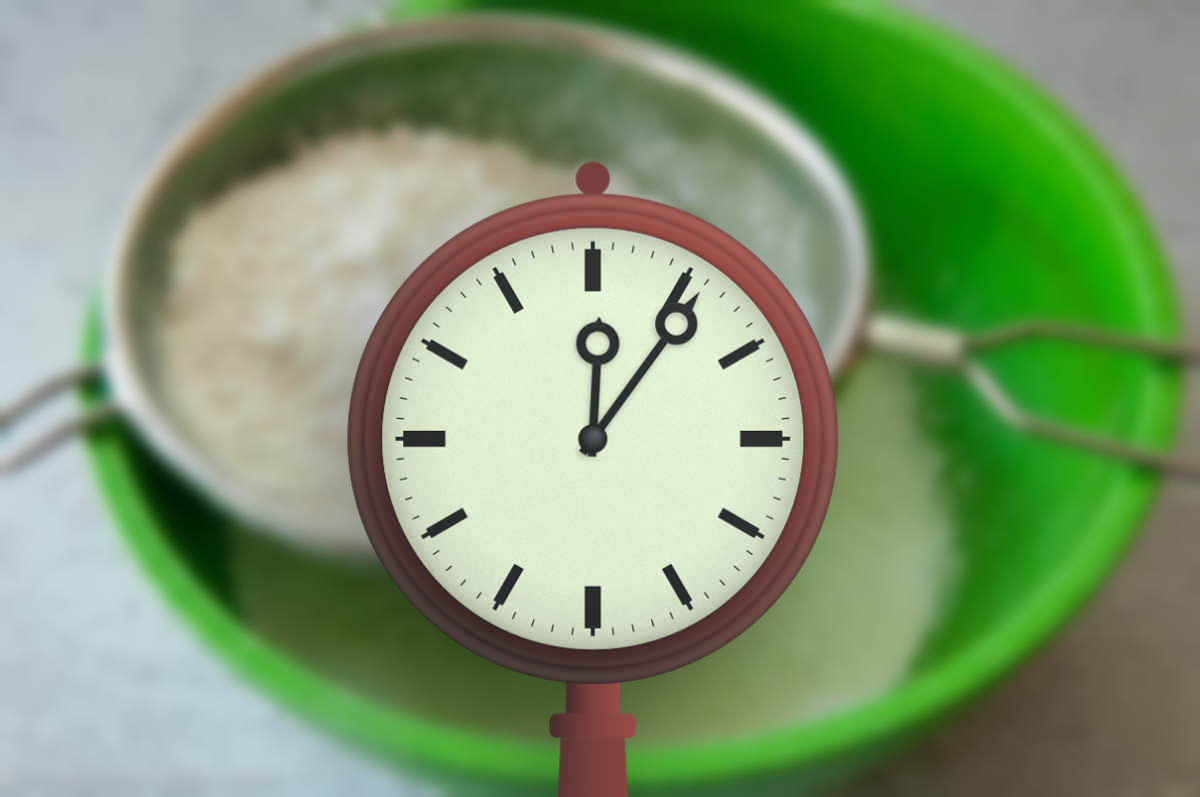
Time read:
12 h 06 min
